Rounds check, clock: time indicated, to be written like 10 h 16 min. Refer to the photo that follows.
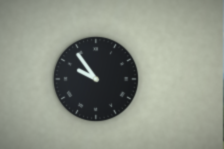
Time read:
9 h 54 min
